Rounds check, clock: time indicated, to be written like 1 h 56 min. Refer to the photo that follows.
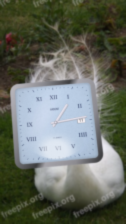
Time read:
1 h 14 min
